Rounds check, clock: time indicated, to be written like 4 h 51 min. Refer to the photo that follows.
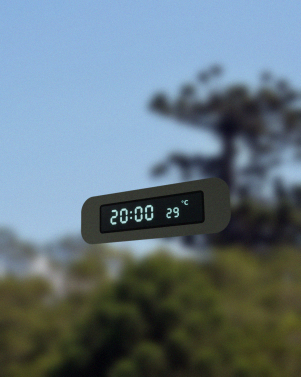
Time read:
20 h 00 min
